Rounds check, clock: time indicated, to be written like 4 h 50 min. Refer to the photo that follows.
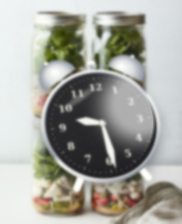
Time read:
9 h 29 min
